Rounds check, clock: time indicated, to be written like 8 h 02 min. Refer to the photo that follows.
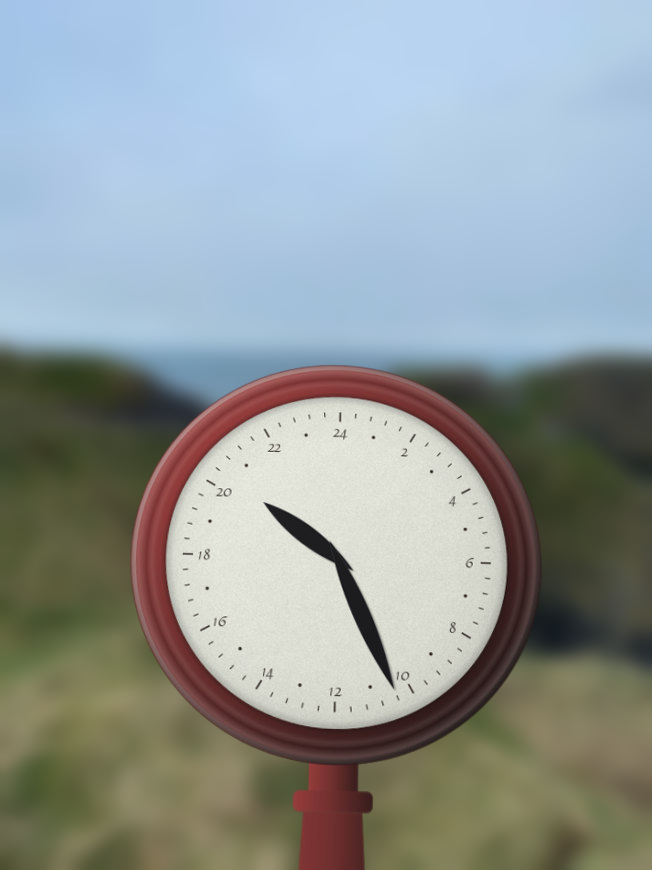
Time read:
20 h 26 min
